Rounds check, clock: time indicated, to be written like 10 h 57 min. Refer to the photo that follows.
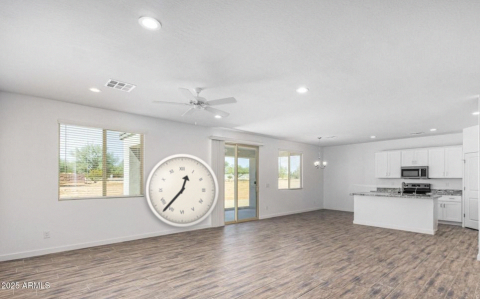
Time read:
12 h 37 min
